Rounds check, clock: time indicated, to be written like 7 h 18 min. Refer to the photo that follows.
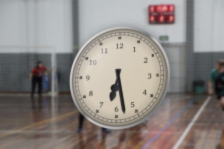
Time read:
6 h 28 min
